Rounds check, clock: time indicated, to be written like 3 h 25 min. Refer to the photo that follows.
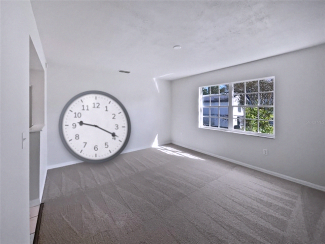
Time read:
9 h 19 min
